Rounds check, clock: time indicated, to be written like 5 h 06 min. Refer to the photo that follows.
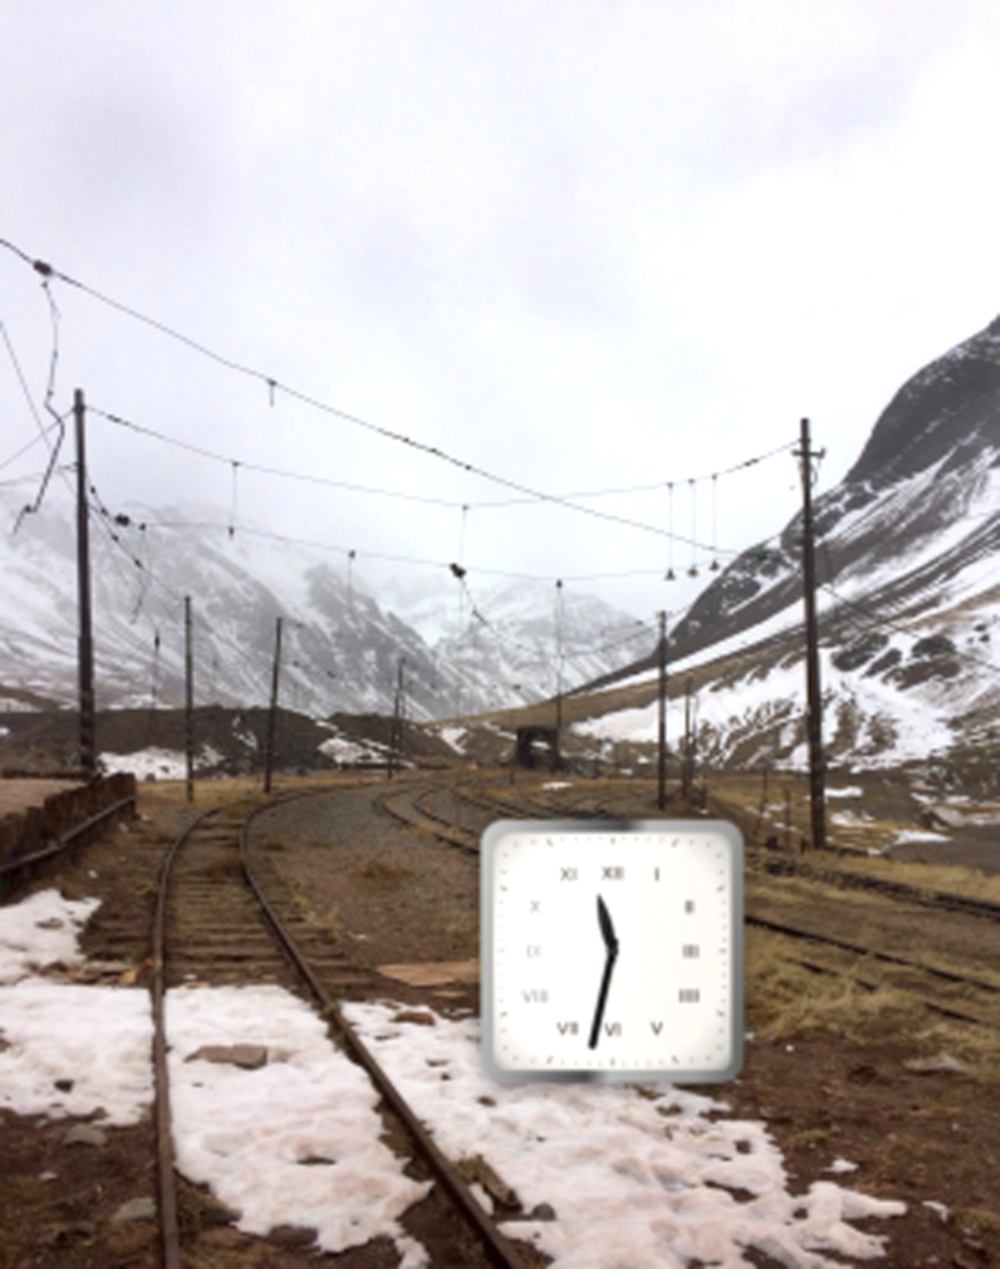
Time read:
11 h 32 min
